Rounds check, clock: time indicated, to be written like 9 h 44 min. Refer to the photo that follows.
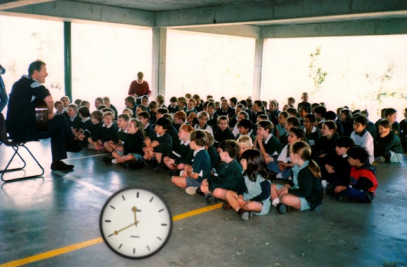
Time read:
11 h 40 min
